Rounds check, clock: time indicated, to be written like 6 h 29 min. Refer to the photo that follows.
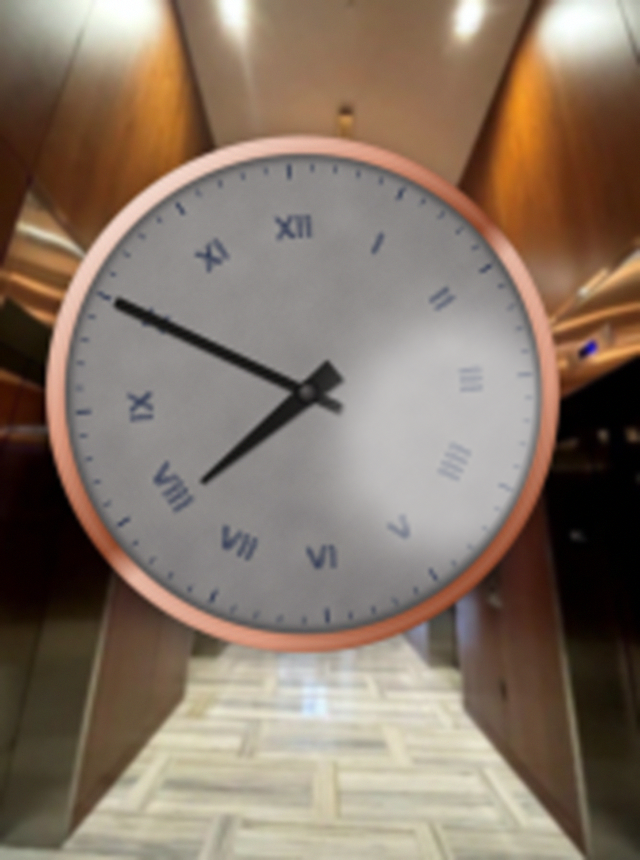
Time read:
7 h 50 min
